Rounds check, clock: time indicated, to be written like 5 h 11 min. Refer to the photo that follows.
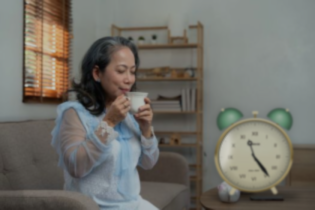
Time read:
11 h 24 min
